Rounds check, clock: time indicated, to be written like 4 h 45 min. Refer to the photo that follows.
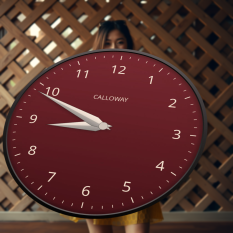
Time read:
8 h 49 min
